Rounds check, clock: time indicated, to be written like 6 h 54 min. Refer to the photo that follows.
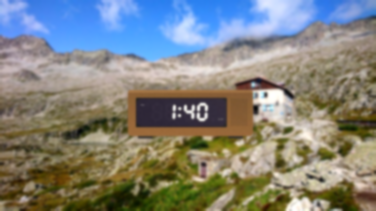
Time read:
1 h 40 min
